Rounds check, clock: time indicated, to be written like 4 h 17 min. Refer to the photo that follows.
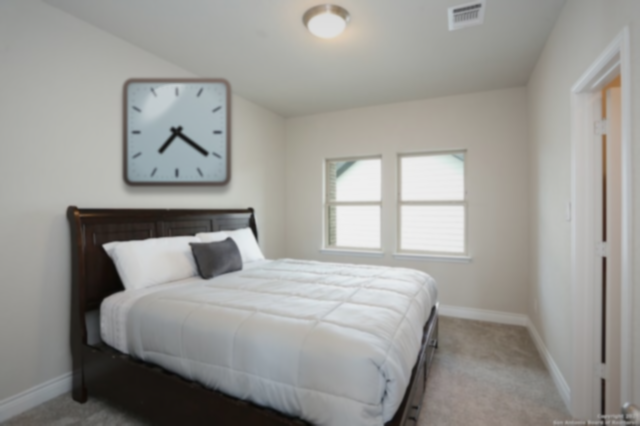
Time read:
7 h 21 min
